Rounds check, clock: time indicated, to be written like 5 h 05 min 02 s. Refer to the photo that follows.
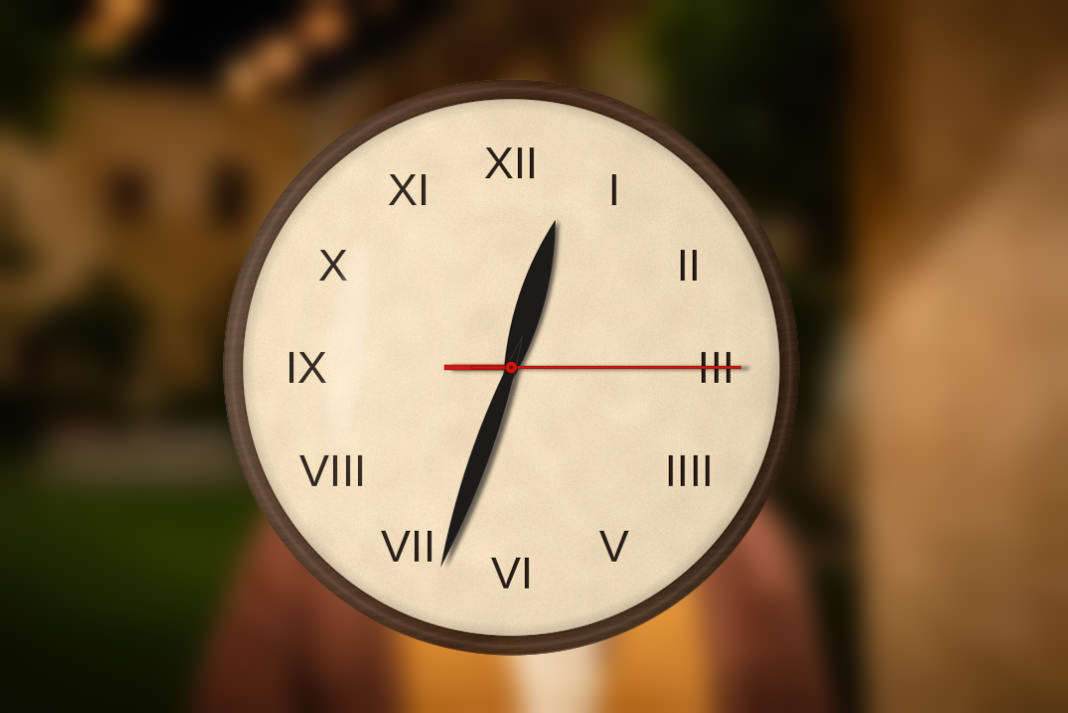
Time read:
12 h 33 min 15 s
